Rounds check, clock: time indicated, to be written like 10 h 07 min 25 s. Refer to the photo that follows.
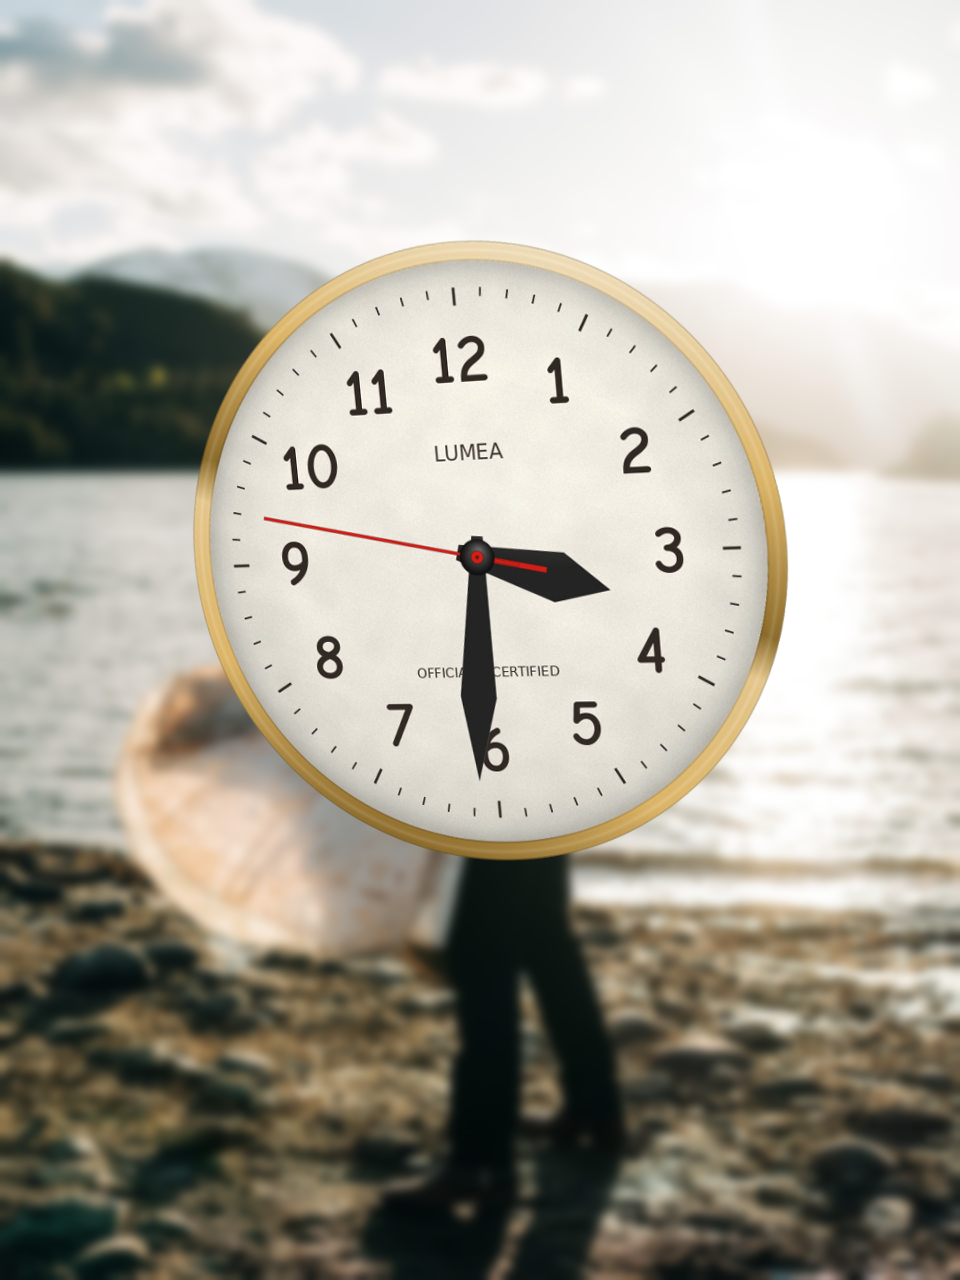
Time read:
3 h 30 min 47 s
